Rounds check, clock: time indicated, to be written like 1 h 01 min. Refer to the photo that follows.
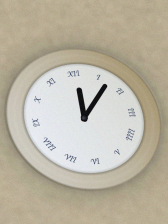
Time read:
12 h 07 min
